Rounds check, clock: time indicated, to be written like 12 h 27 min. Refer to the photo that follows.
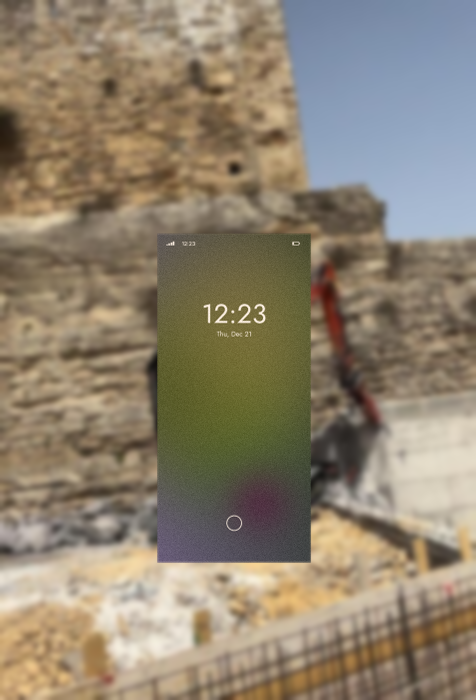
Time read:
12 h 23 min
